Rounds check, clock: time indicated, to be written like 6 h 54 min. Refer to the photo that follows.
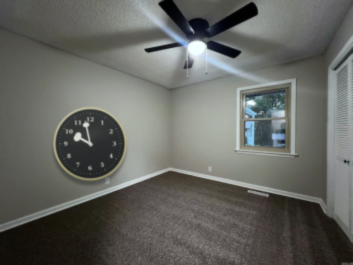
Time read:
9 h 58 min
